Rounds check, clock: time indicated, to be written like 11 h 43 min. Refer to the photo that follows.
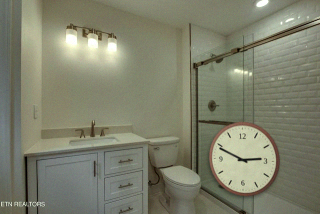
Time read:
2 h 49 min
